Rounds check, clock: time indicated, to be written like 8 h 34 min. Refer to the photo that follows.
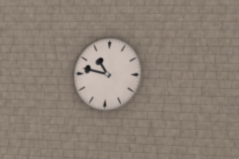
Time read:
10 h 47 min
